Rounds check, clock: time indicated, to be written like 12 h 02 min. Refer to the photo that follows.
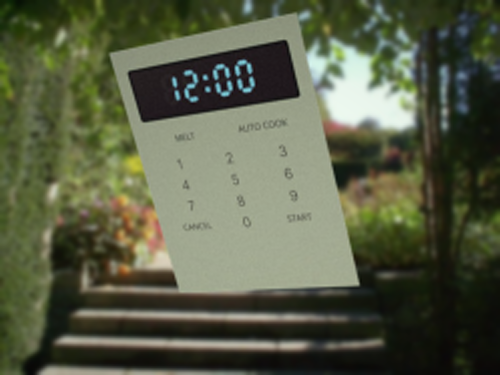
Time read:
12 h 00 min
